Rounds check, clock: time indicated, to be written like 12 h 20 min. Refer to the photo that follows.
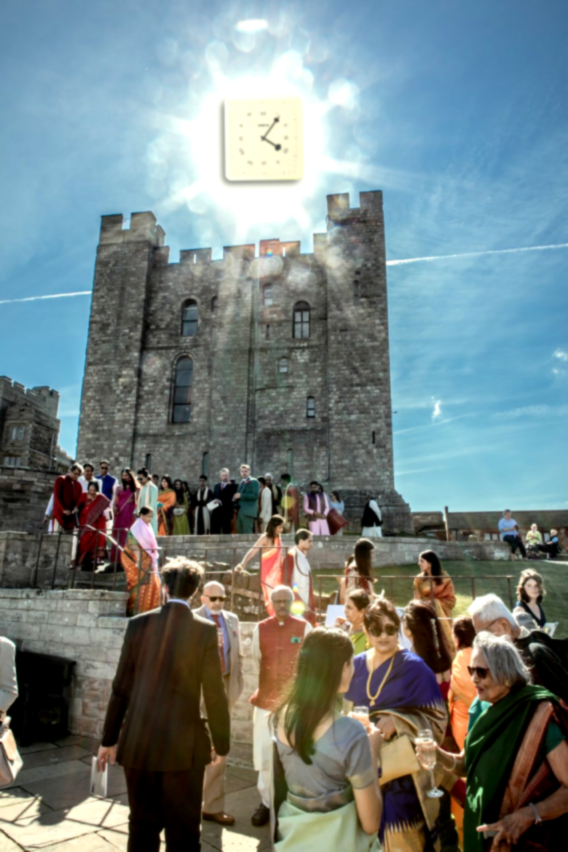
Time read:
4 h 06 min
